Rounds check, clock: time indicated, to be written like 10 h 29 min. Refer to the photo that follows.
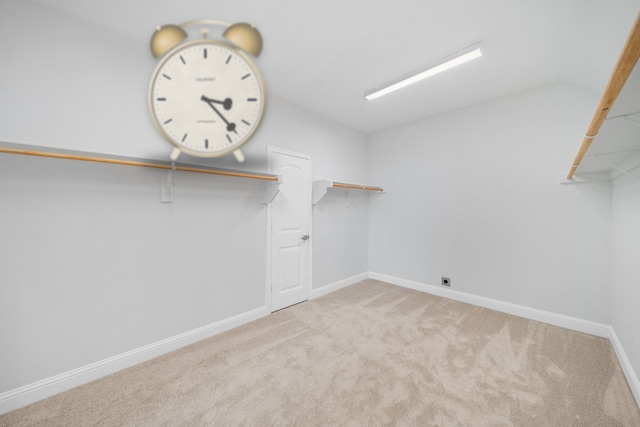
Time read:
3 h 23 min
